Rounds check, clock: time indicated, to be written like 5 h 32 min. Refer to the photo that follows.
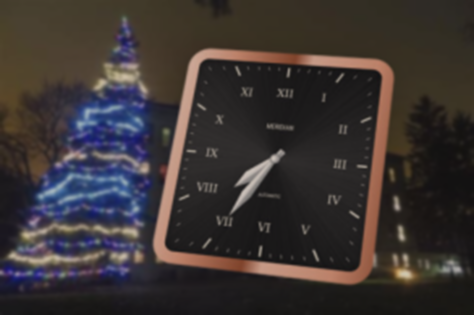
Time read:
7 h 35 min
